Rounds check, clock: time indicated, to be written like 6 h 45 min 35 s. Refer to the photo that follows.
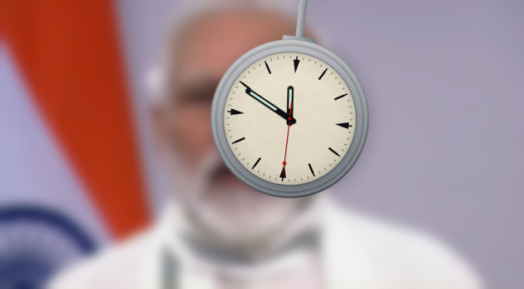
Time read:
11 h 49 min 30 s
